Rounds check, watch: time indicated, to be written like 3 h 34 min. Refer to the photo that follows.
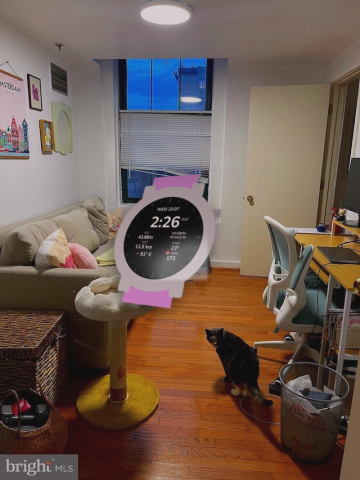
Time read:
2 h 26 min
